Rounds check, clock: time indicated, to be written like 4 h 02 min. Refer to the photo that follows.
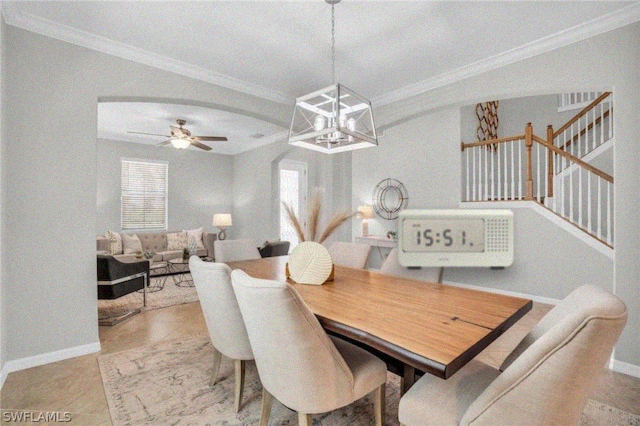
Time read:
15 h 51 min
